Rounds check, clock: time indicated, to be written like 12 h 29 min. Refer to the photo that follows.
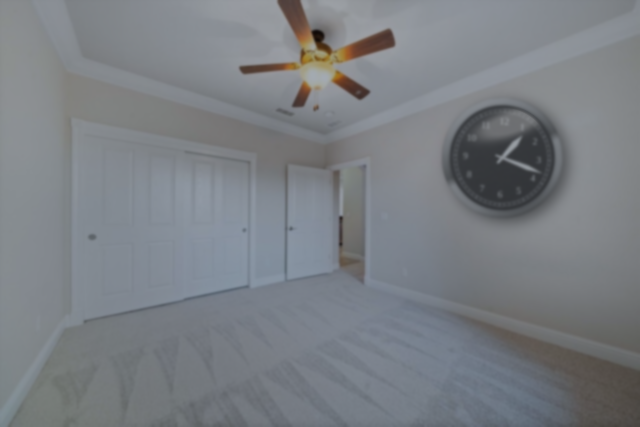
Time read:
1 h 18 min
